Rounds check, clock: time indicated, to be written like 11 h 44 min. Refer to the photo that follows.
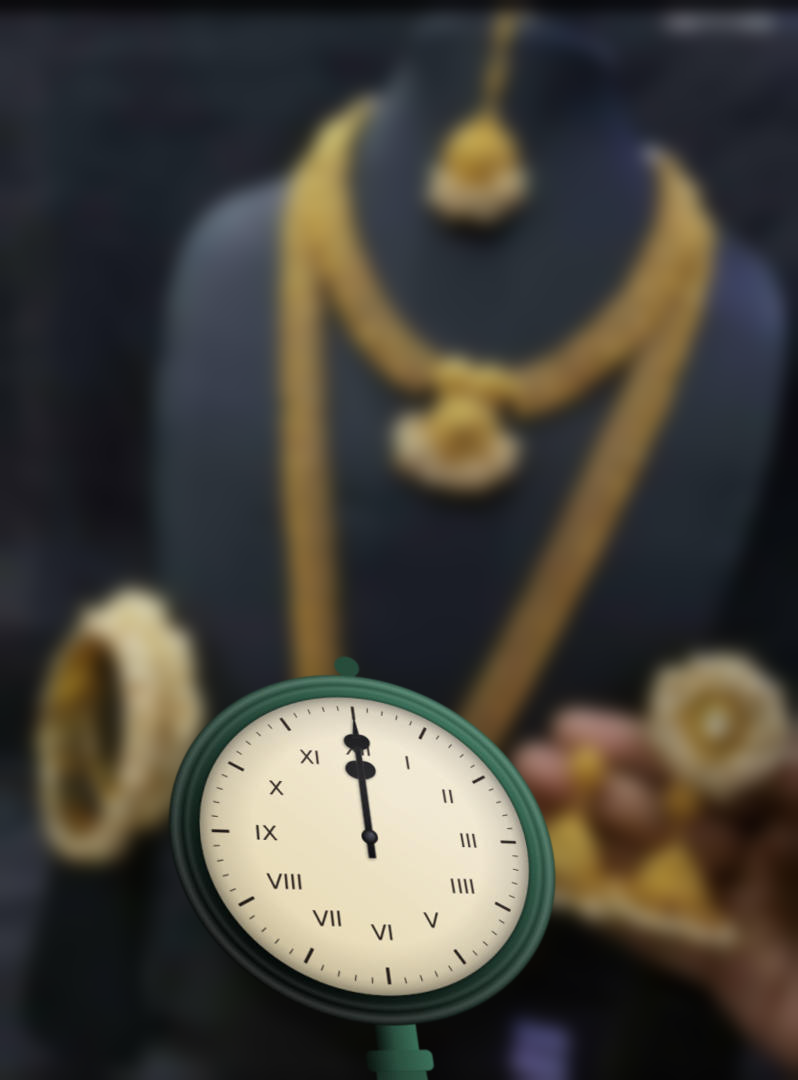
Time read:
12 h 00 min
